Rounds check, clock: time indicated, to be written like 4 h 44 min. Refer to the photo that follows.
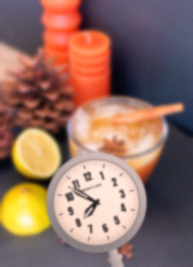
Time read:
7 h 53 min
